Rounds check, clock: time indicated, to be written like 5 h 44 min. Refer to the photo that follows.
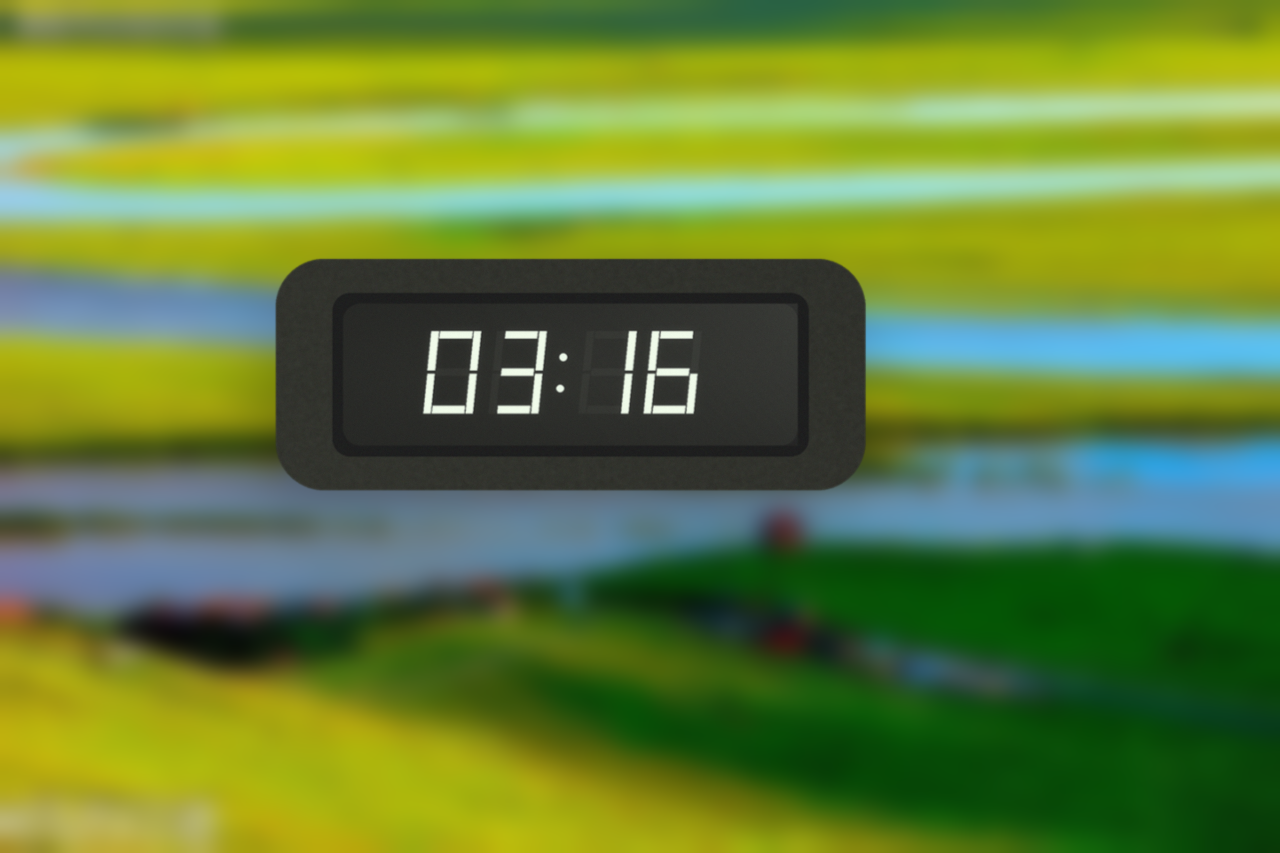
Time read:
3 h 16 min
